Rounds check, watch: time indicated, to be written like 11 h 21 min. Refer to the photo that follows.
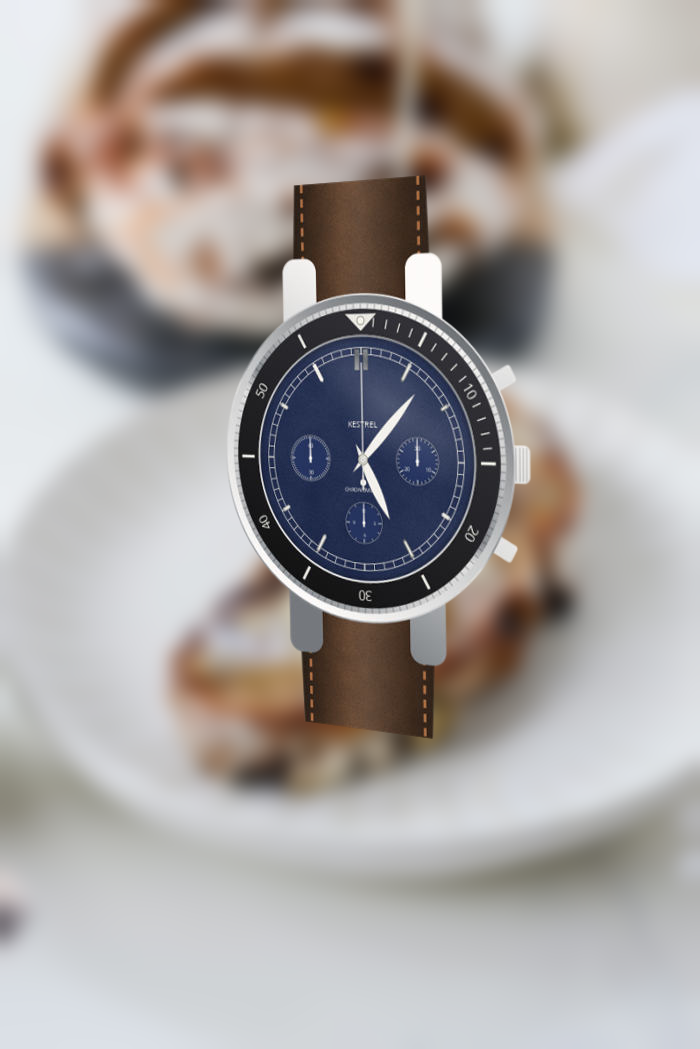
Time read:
5 h 07 min
